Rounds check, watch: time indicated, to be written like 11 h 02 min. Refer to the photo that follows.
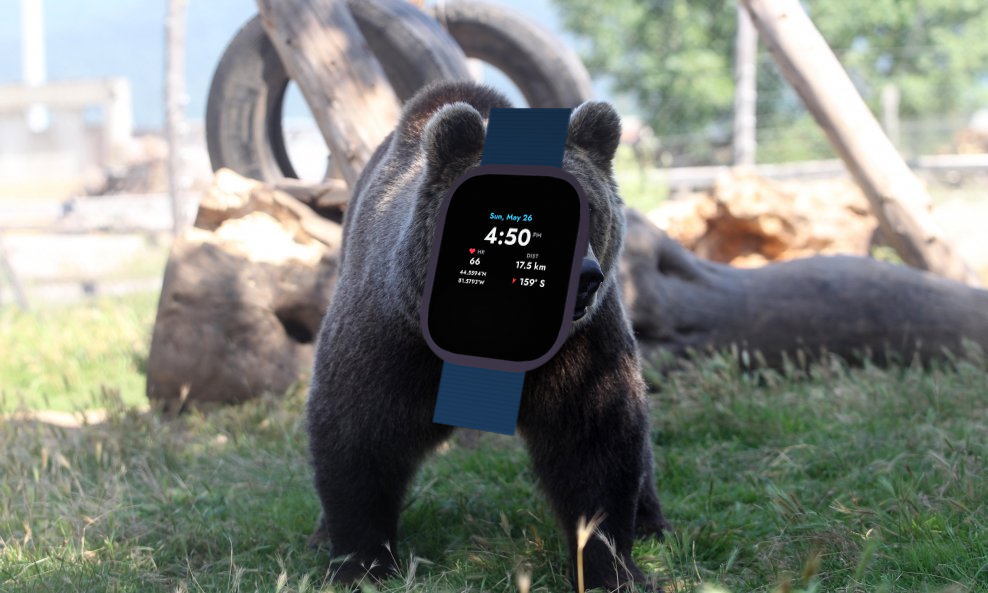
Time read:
4 h 50 min
